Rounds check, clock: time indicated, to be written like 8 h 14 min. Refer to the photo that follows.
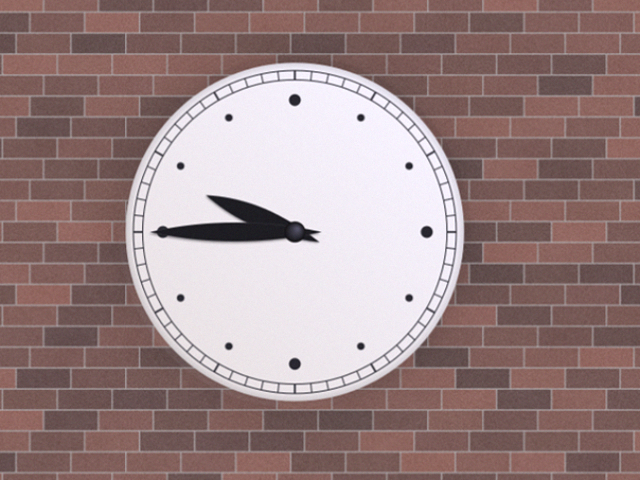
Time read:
9 h 45 min
